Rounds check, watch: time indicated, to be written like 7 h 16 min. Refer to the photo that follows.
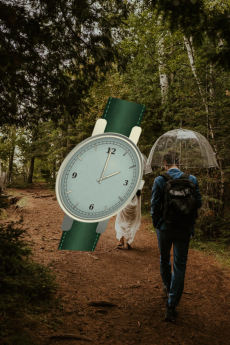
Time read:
2 h 00 min
